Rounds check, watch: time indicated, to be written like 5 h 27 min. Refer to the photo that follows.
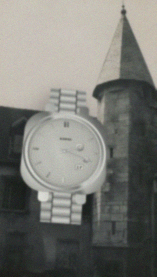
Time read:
2 h 18 min
